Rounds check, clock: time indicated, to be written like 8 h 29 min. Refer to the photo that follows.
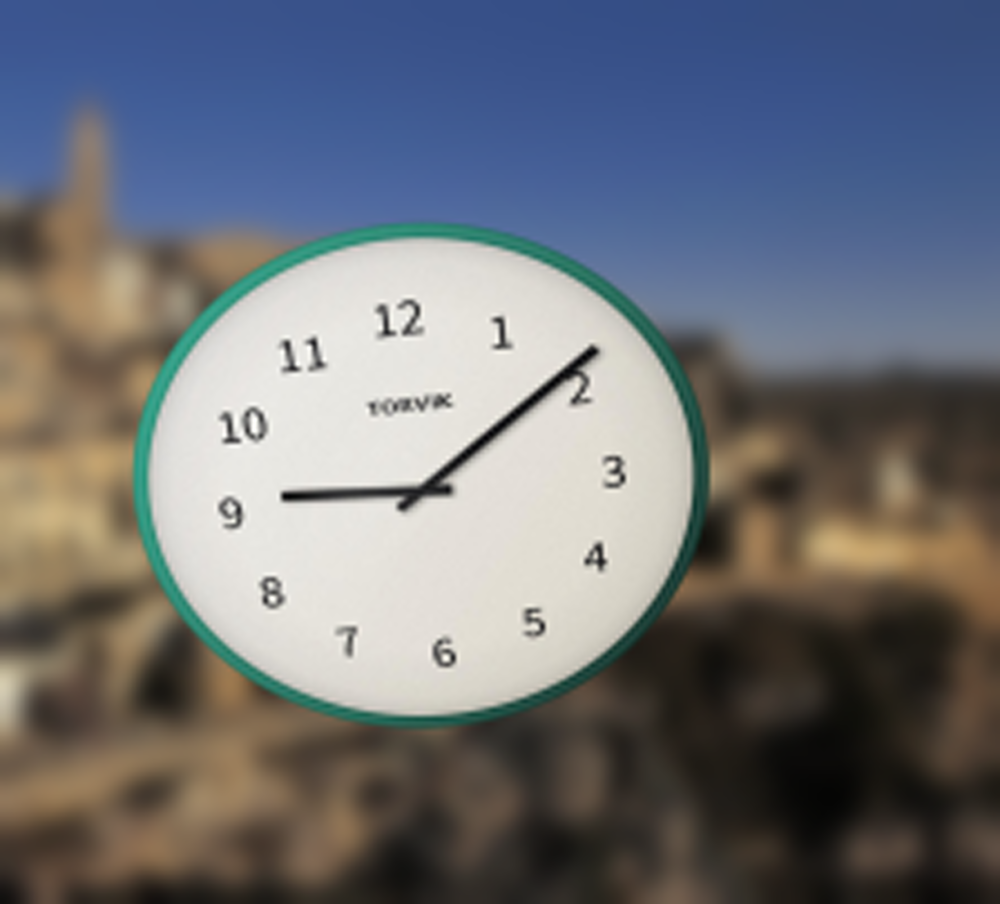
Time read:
9 h 09 min
